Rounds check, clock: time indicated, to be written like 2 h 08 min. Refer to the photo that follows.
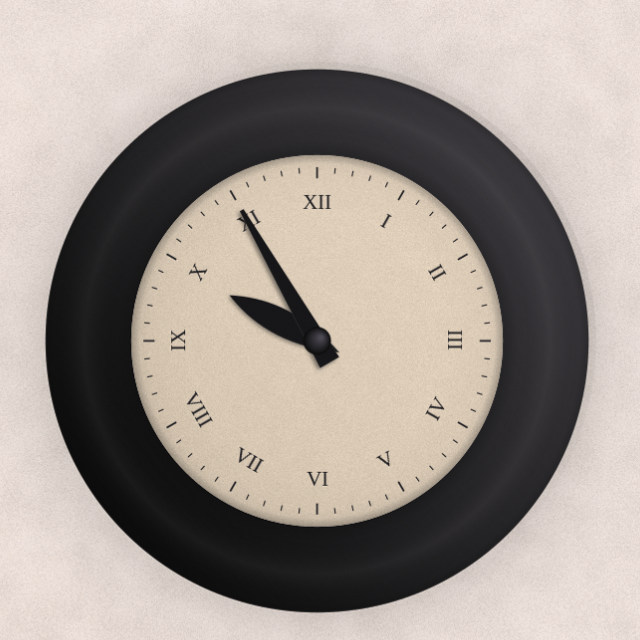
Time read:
9 h 55 min
